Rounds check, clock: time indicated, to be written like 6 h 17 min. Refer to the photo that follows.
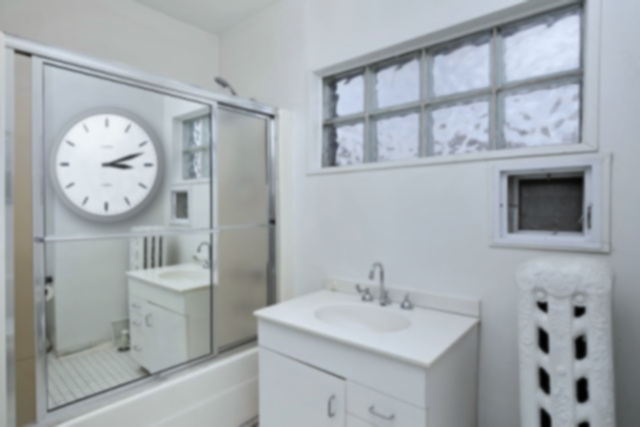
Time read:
3 h 12 min
